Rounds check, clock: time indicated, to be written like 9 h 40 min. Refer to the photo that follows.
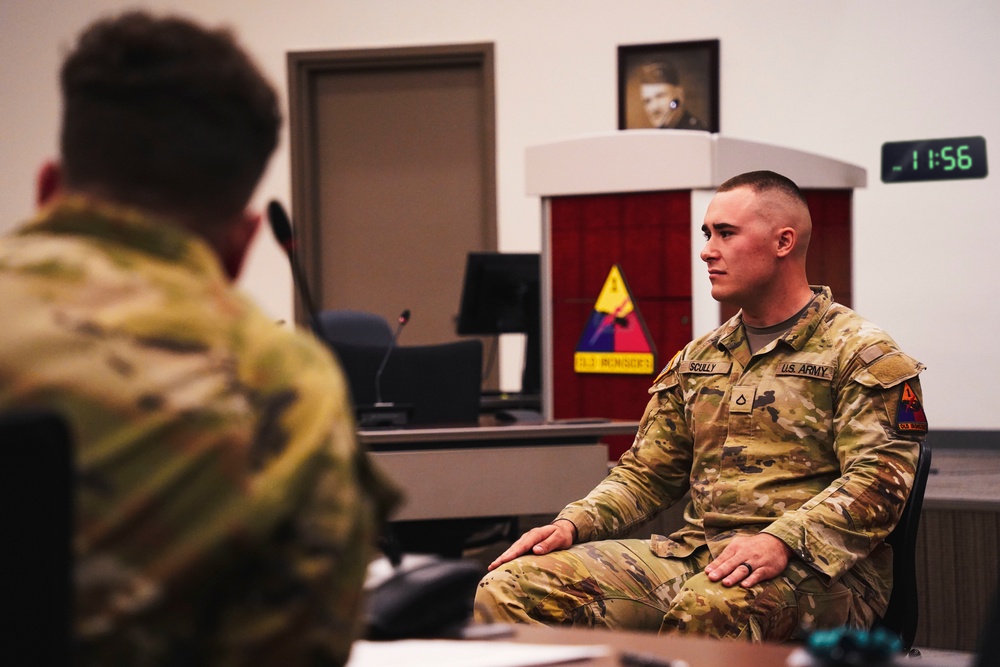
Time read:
11 h 56 min
